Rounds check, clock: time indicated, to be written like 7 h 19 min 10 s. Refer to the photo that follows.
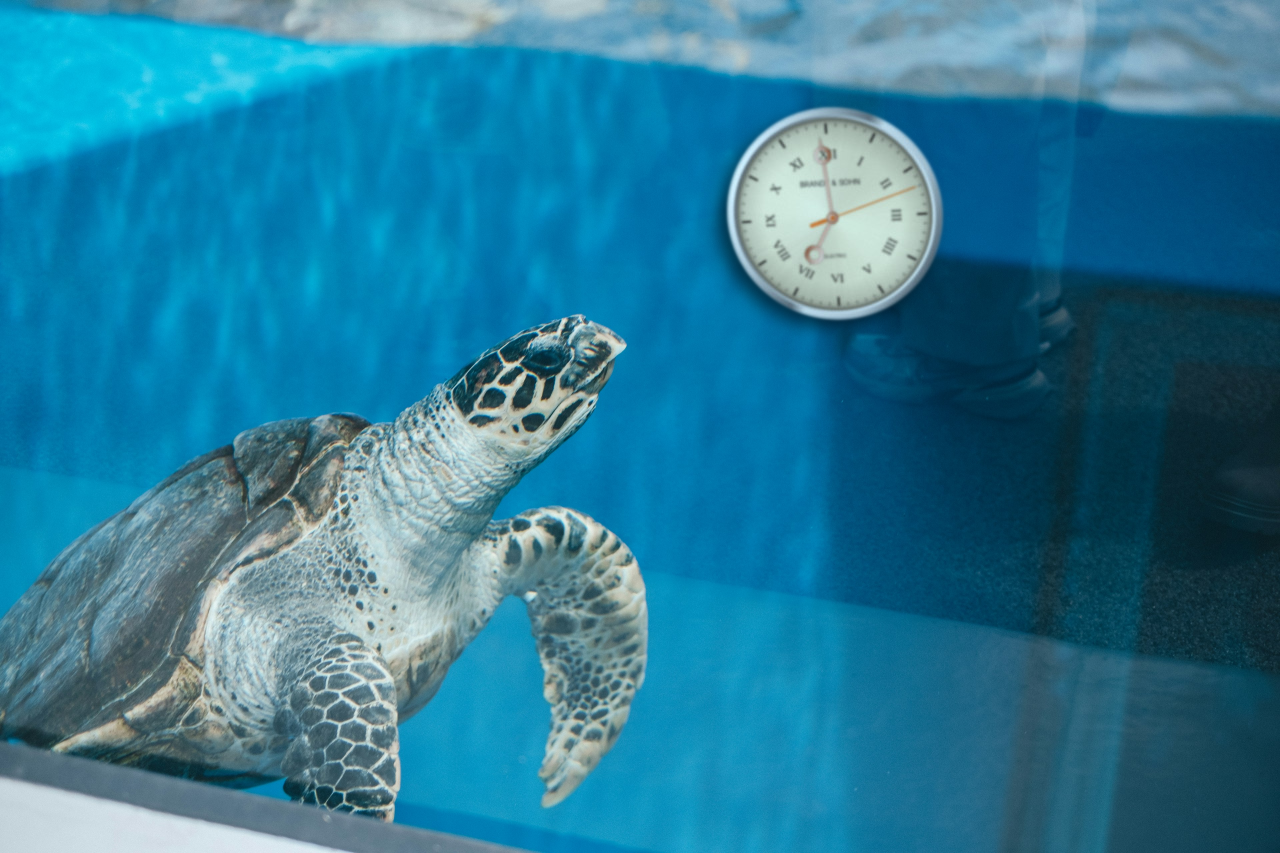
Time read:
6 h 59 min 12 s
